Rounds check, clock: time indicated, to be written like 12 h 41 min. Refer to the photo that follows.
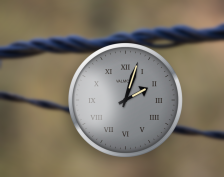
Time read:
2 h 03 min
